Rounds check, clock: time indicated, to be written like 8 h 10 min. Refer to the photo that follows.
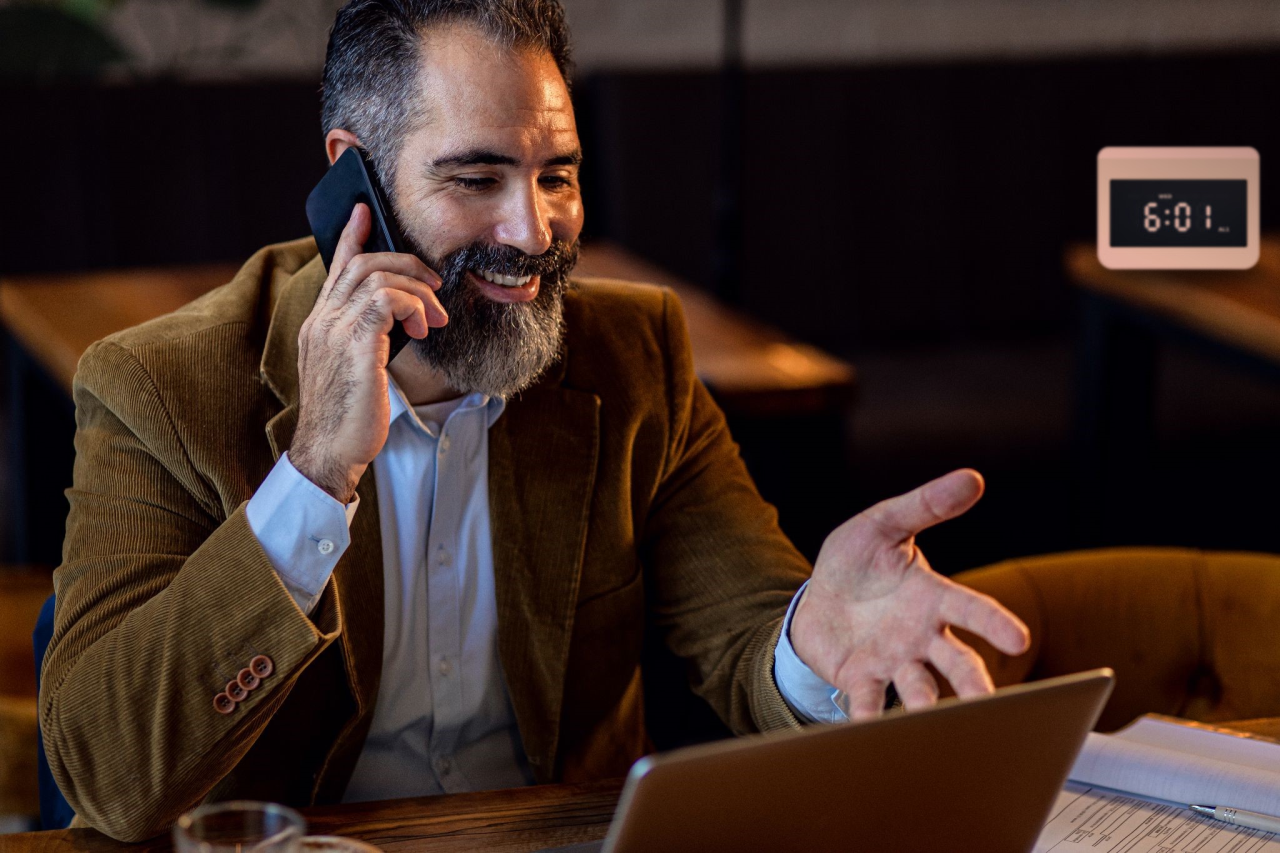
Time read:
6 h 01 min
